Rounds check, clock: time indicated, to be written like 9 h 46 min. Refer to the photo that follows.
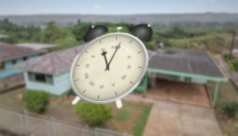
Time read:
11 h 02 min
